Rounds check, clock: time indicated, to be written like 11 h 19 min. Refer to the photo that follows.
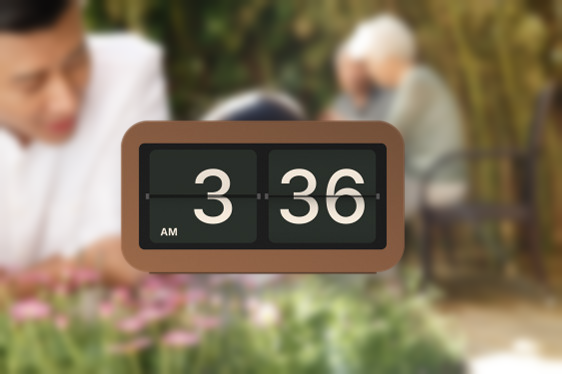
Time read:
3 h 36 min
